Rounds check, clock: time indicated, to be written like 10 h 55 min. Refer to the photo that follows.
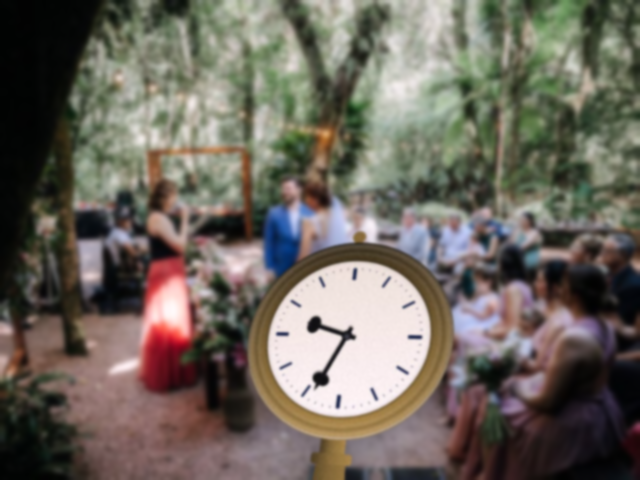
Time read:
9 h 34 min
